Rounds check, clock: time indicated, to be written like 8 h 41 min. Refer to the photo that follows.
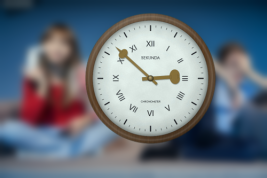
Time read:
2 h 52 min
